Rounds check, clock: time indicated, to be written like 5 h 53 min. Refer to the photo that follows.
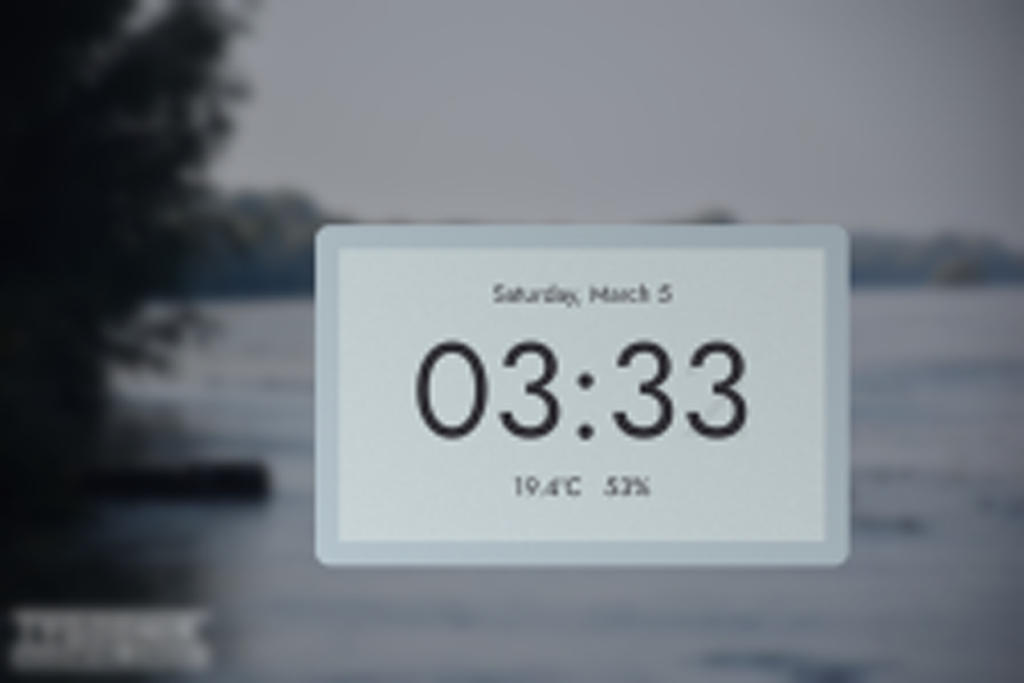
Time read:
3 h 33 min
